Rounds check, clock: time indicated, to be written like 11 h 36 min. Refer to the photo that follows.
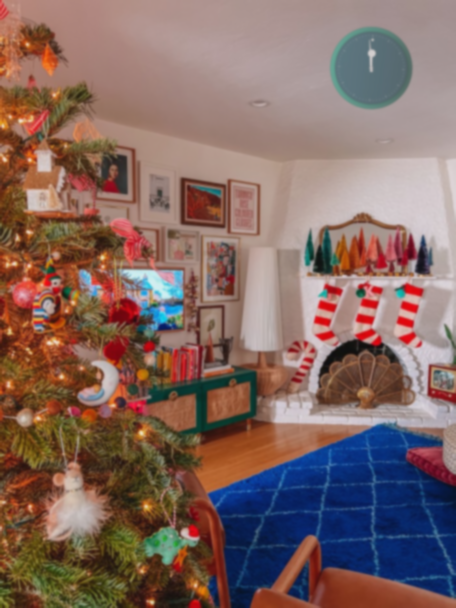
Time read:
11 h 59 min
